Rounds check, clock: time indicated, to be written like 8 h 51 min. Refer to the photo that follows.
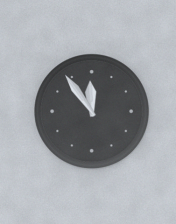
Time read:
11 h 54 min
